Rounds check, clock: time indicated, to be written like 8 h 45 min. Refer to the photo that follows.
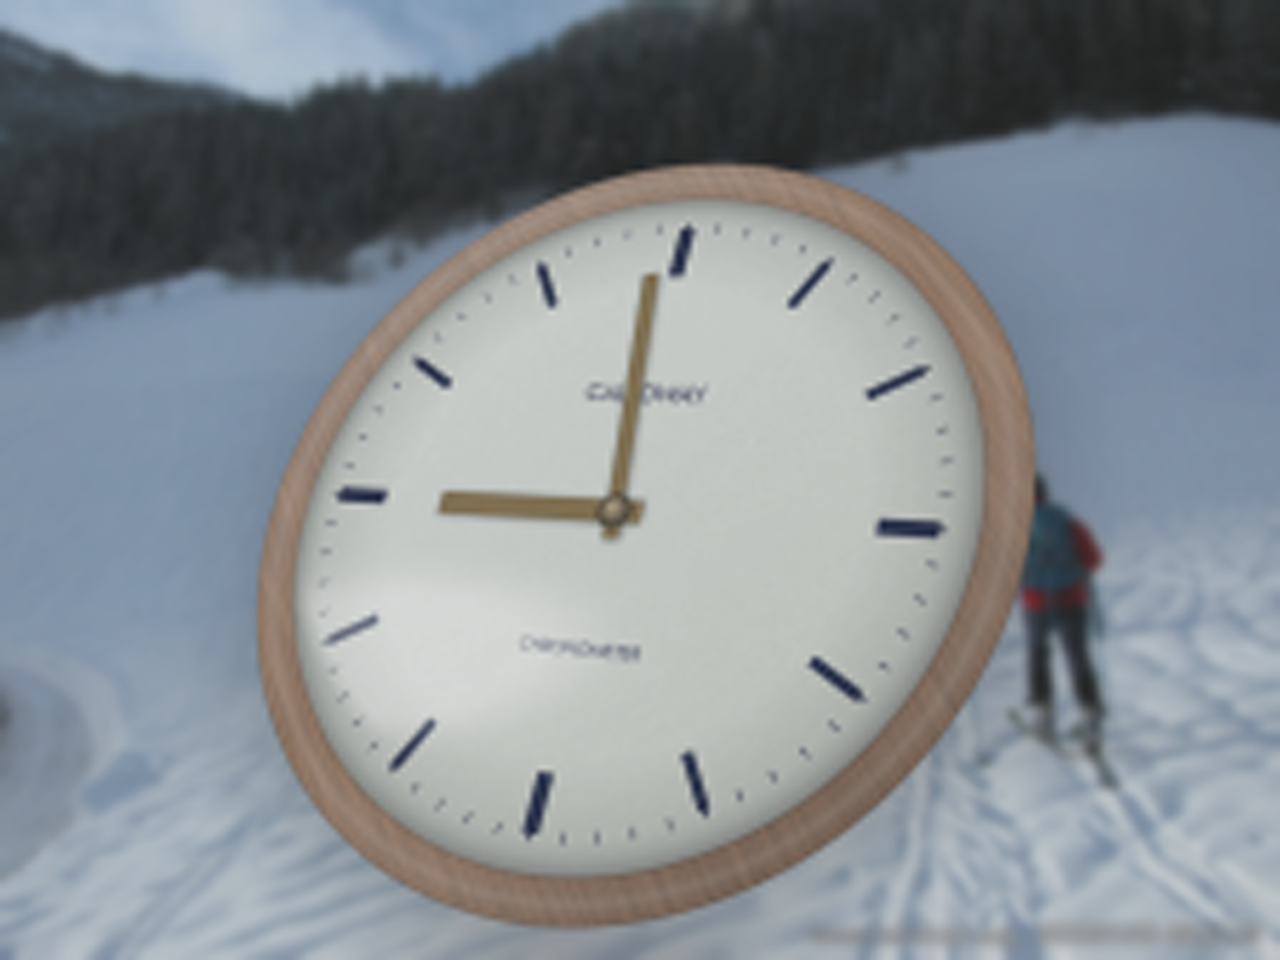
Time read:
8 h 59 min
